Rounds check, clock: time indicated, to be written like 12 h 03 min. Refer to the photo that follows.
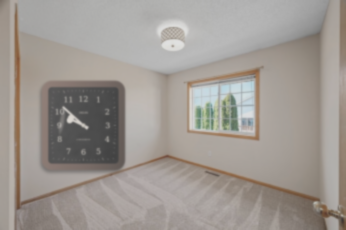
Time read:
9 h 52 min
